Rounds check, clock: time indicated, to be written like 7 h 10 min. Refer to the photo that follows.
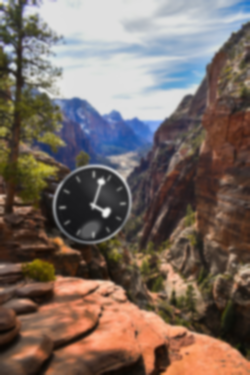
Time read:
4 h 03 min
